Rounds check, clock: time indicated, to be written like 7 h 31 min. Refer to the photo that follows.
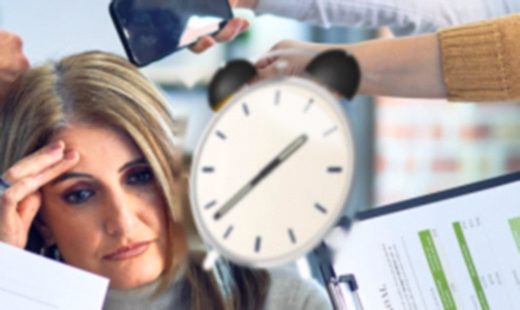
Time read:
1 h 38 min
